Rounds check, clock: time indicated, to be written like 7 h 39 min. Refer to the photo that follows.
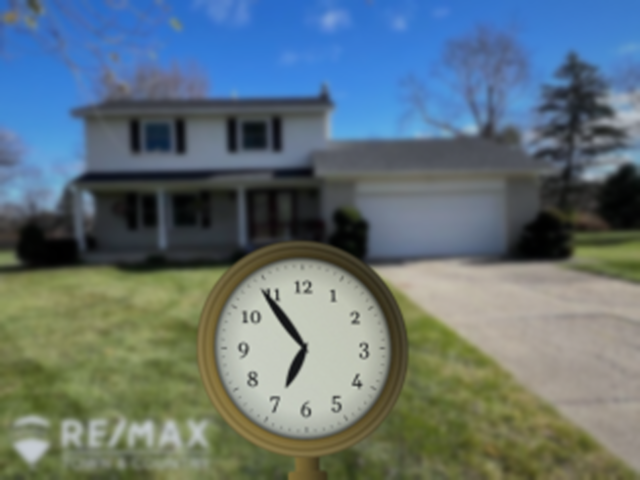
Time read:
6 h 54 min
